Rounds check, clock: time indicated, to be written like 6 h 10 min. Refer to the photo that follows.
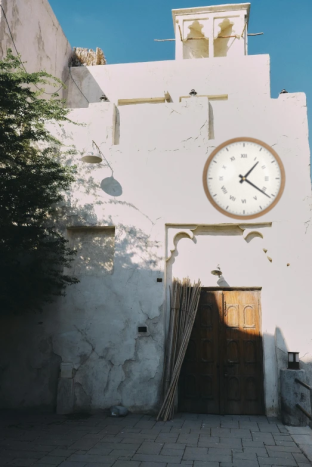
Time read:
1 h 21 min
